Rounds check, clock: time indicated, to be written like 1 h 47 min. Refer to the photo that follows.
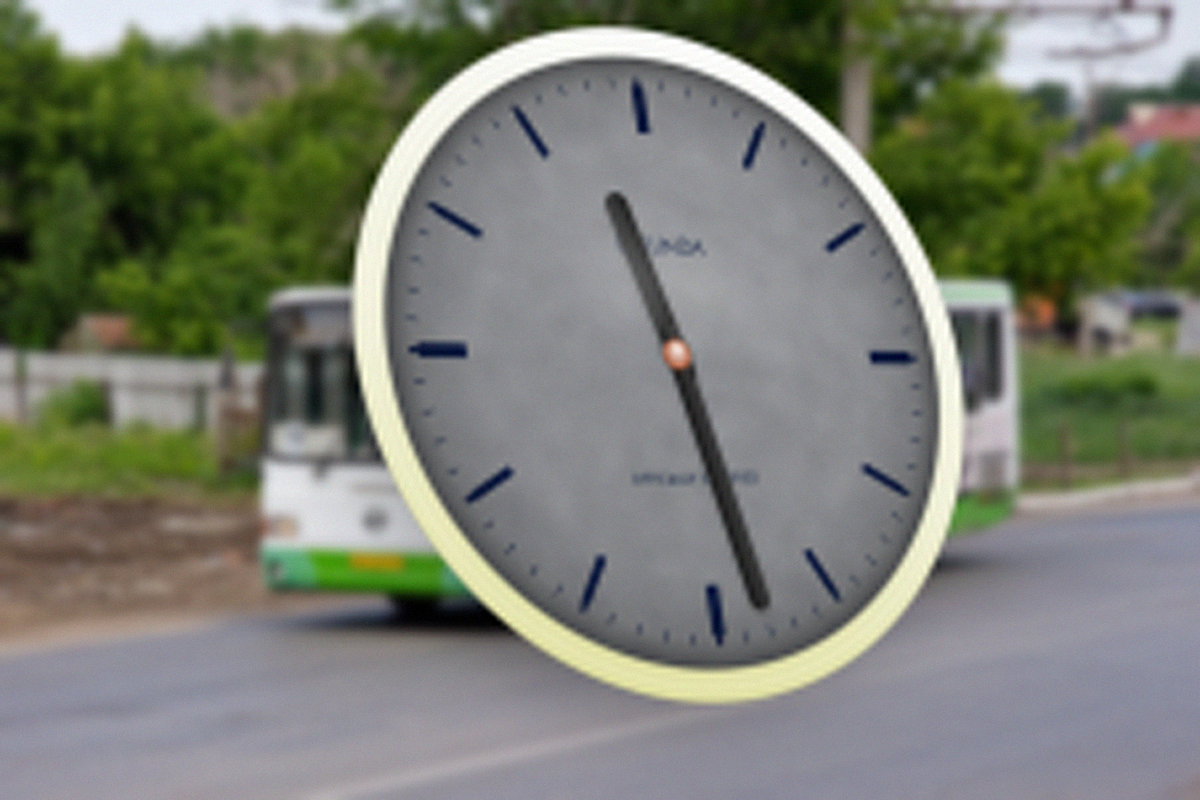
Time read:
11 h 28 min
